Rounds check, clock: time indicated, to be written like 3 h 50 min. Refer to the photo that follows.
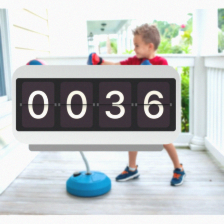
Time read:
0 h 36 min
